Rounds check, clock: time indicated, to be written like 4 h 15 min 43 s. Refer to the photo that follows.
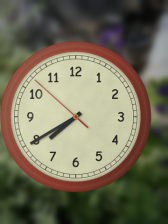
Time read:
7 h 39 min 52 s
